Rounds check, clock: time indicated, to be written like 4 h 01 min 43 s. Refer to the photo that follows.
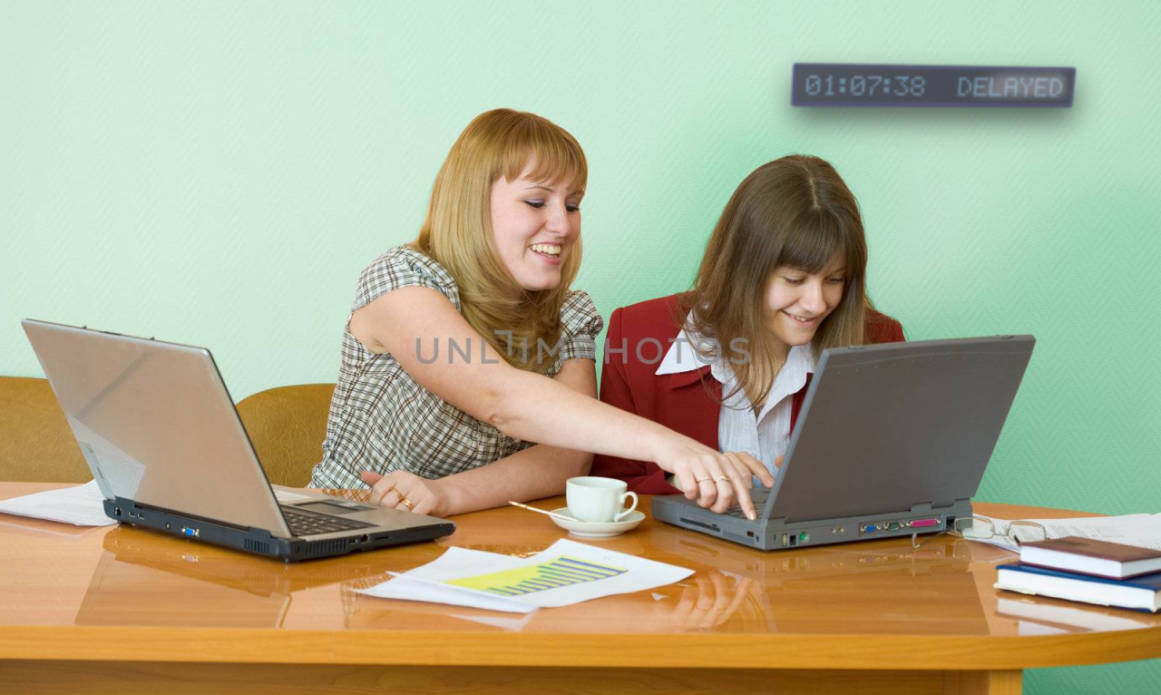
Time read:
1 h 07 min 38 s
